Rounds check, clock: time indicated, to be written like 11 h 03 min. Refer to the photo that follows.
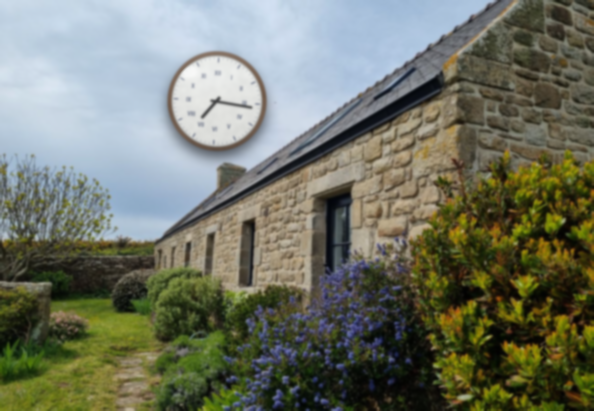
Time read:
7 h 16 min
